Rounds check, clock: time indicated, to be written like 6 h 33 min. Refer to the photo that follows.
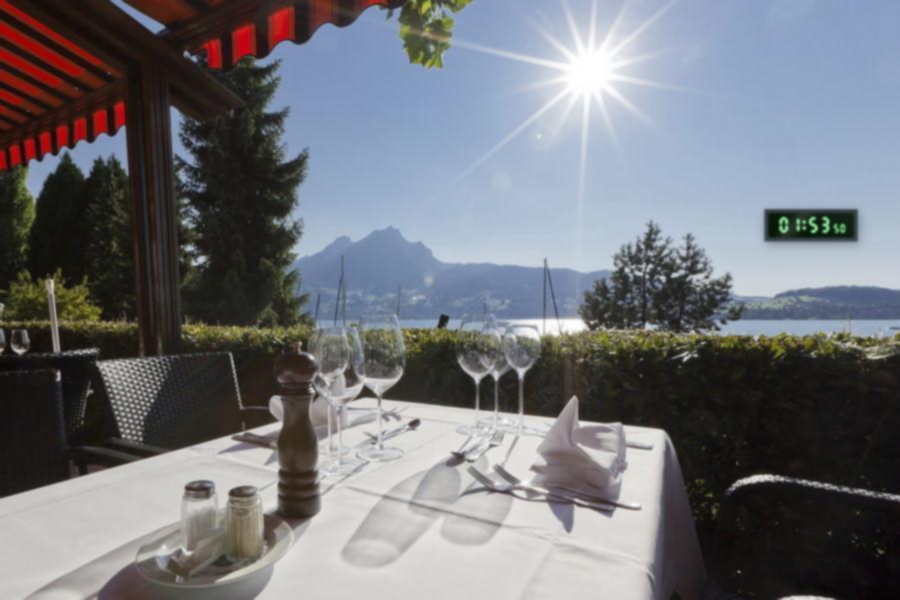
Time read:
1 h 53 min
